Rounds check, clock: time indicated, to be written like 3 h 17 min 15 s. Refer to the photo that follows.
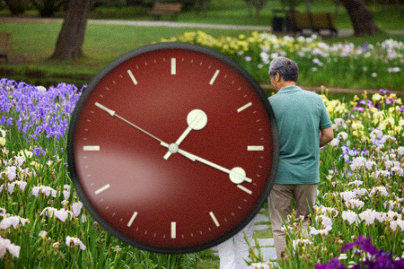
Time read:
1 h 18 min 50 s
